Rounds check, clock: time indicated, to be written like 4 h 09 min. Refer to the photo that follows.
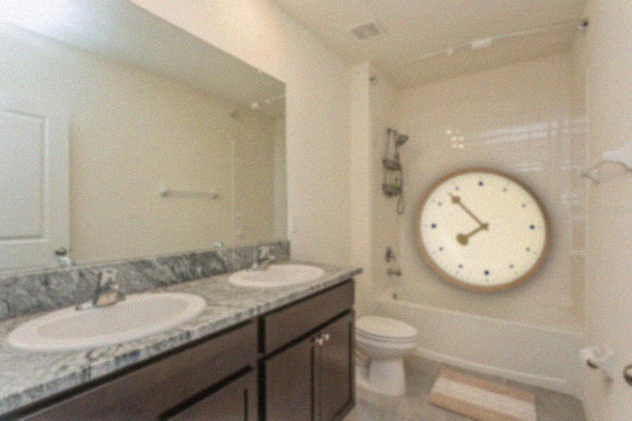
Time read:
7 h 53 min
